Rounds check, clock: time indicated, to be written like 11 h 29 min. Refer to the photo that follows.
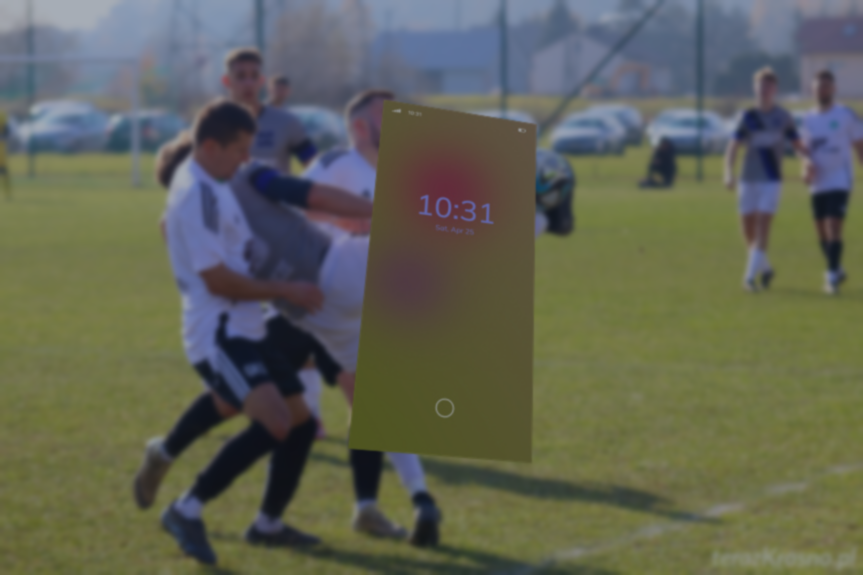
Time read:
10 h 31 min
